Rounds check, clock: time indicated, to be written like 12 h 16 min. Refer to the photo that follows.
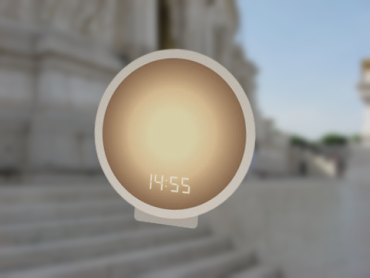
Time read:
14 h 55 min
